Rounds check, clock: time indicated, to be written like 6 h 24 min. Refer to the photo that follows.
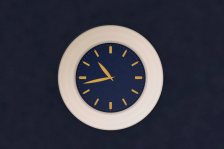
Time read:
10 h 43 min
